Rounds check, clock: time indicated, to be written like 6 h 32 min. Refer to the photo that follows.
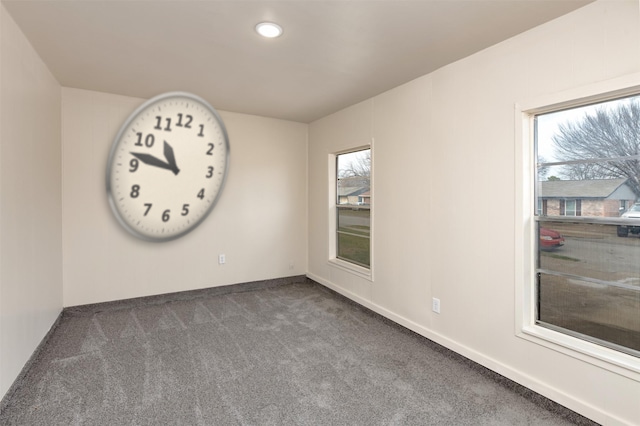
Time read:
10 h 47 min
